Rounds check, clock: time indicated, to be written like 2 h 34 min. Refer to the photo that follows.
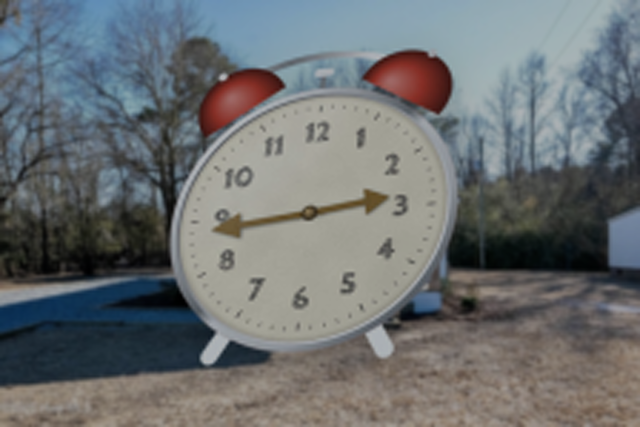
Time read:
2 h 44 min
